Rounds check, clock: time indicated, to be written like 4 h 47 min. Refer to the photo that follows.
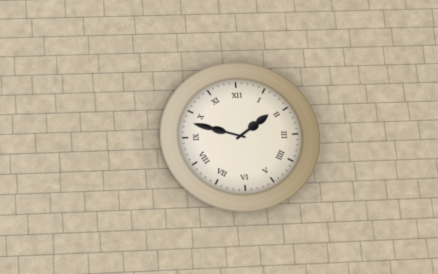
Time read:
1 h 48 min
